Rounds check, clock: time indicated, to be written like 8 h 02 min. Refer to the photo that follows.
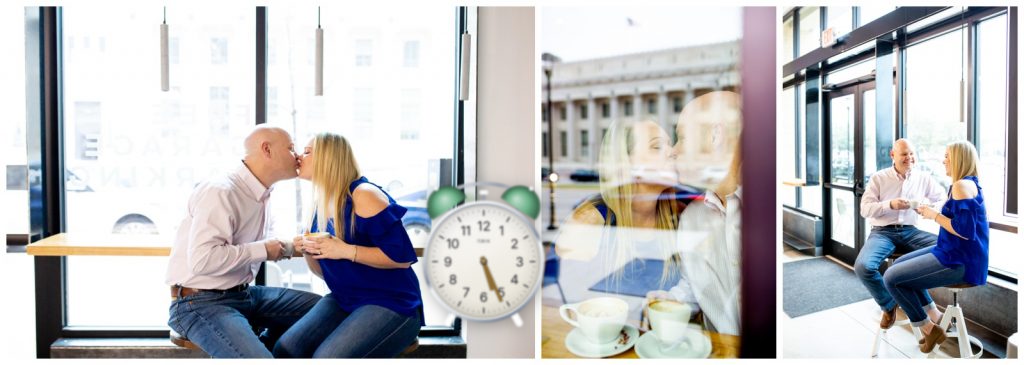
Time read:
5 h 26 min
